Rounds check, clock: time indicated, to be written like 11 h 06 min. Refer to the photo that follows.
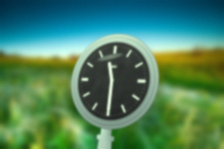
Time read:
11 h 30 min
